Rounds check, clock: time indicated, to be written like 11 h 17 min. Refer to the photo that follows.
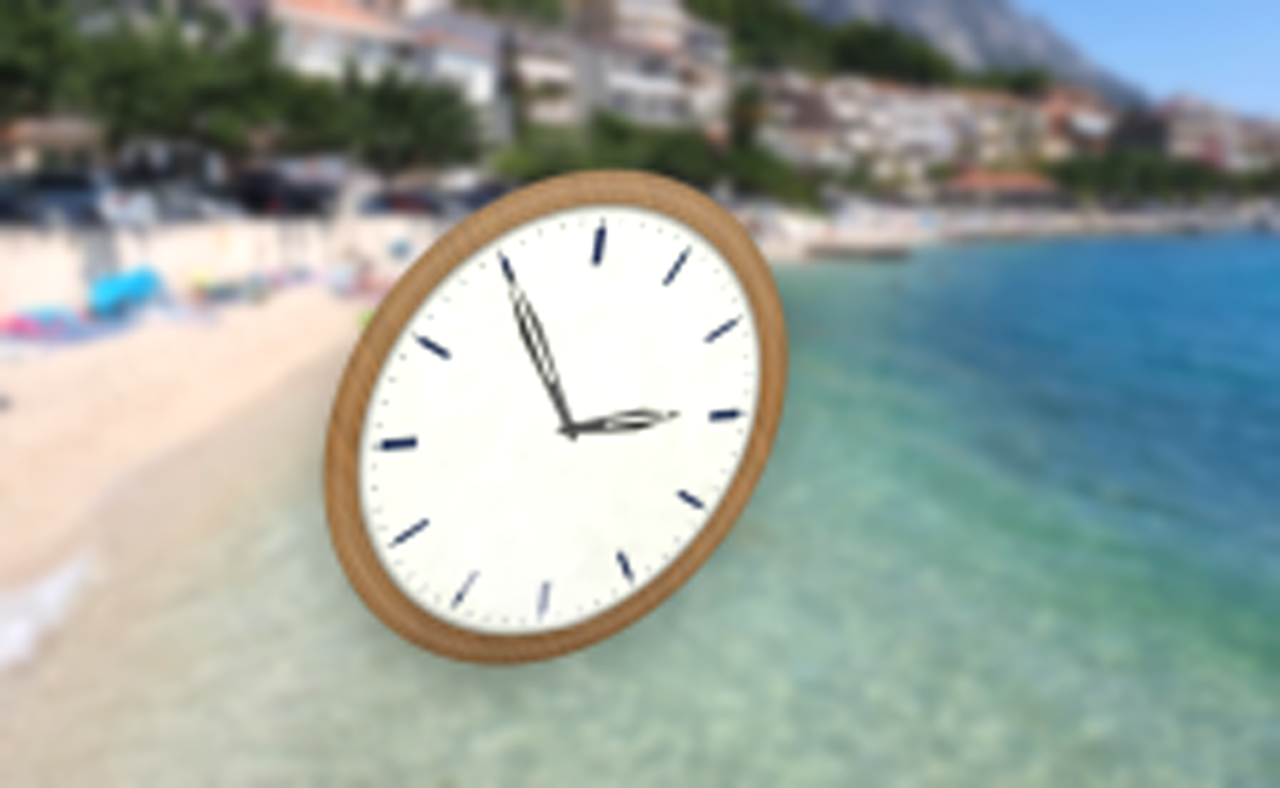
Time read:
2 h 55 min
